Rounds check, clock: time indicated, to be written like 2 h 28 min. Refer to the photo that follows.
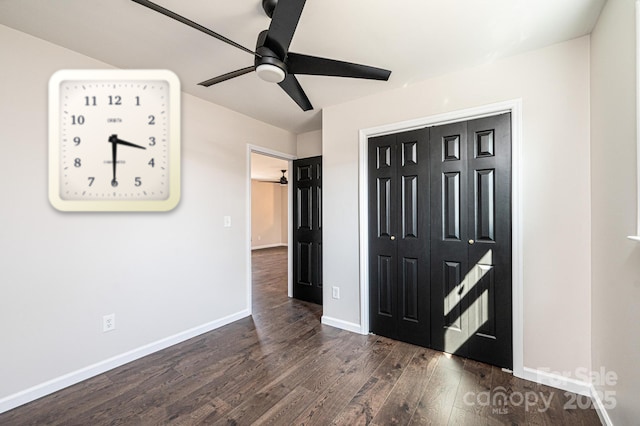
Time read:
3 h 30 min
